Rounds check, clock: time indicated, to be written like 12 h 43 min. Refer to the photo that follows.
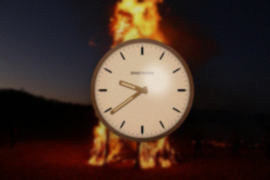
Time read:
9 h 39 min
